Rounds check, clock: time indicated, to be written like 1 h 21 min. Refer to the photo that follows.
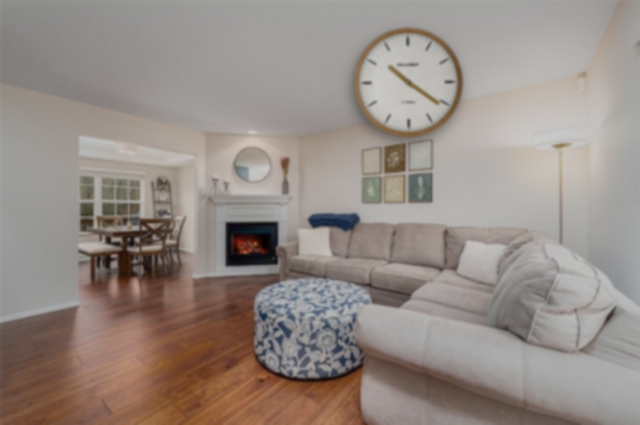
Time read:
10 h 21 min
